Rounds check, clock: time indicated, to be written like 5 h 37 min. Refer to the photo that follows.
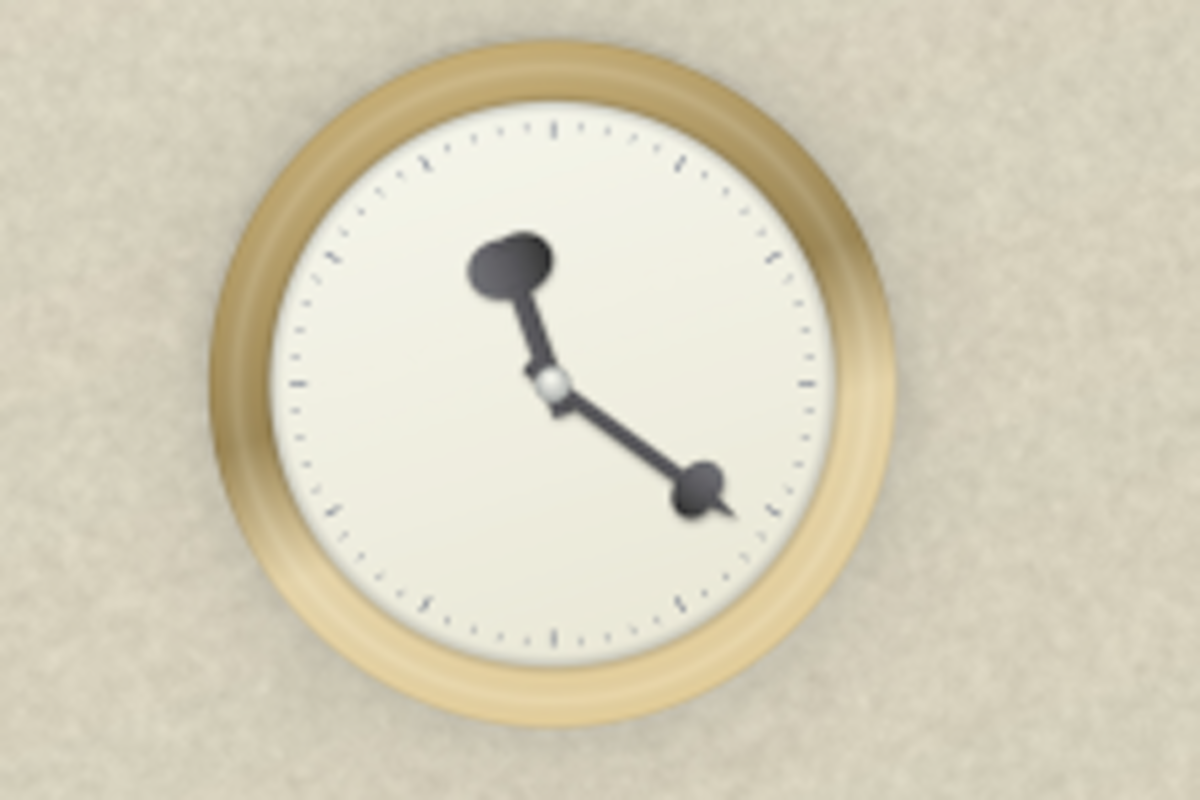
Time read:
11 h 21 min
